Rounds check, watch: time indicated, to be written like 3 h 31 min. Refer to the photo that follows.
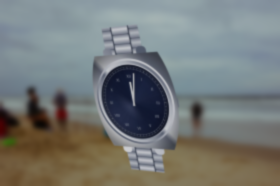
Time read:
12 h 02 min
